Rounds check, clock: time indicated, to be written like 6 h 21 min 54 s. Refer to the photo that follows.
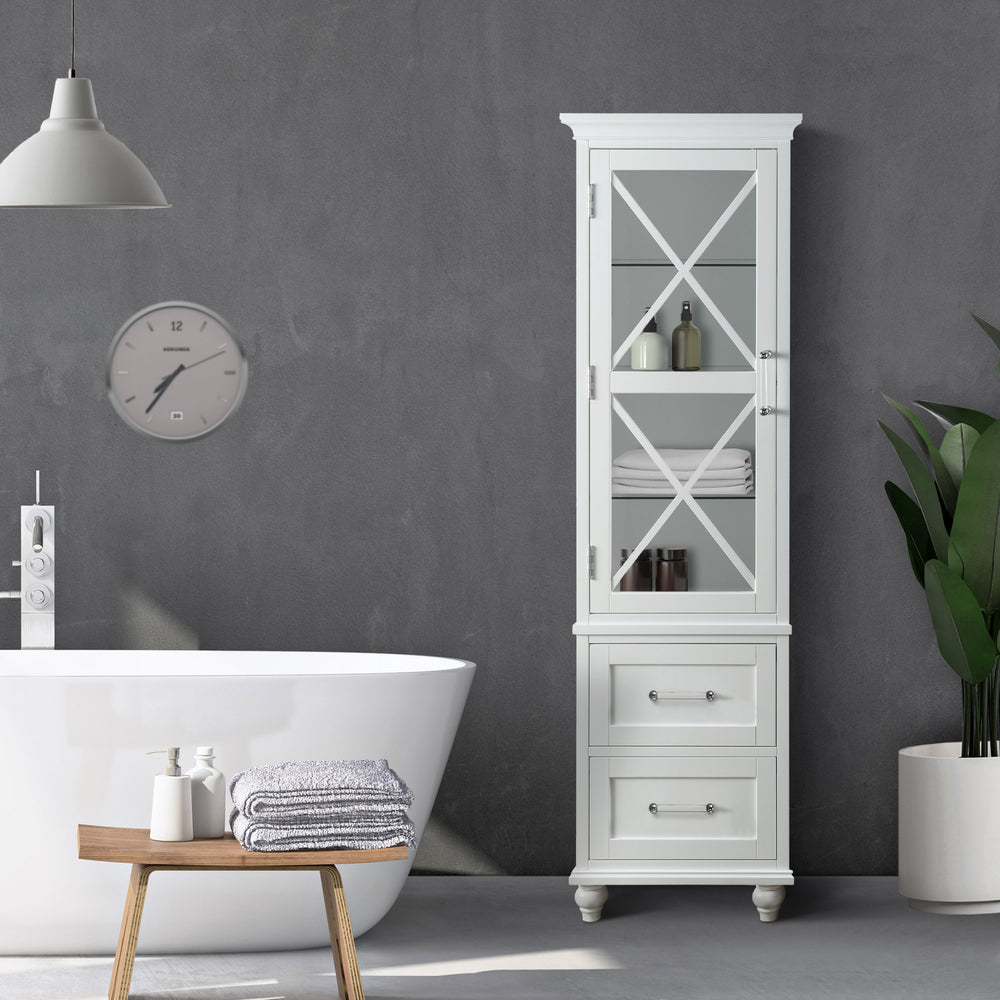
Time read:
7 h 36 min 11 s
